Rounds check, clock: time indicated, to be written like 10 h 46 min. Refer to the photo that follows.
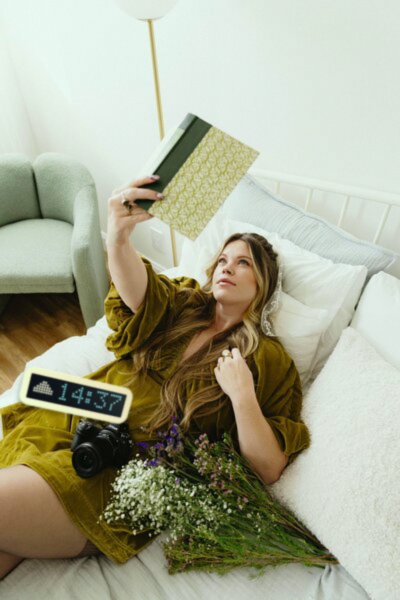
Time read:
14 h 37 min
